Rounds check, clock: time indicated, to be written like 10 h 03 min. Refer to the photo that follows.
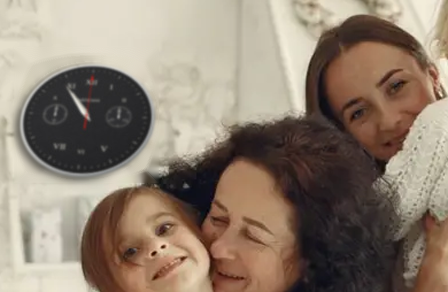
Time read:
10 h 54 min
